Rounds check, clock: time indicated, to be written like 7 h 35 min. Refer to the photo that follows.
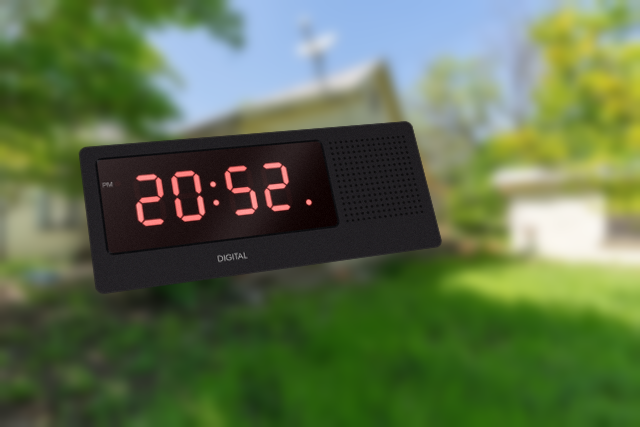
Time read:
20 h 52 min
